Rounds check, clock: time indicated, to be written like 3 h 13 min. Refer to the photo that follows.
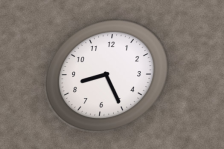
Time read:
8 h 25 min
